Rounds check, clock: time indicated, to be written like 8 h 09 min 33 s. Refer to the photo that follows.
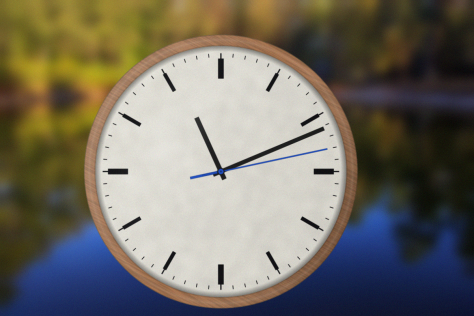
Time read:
11 h 11 min 13 s
